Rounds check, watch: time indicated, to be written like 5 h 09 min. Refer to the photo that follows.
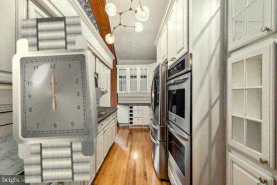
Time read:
6 h 00 min
